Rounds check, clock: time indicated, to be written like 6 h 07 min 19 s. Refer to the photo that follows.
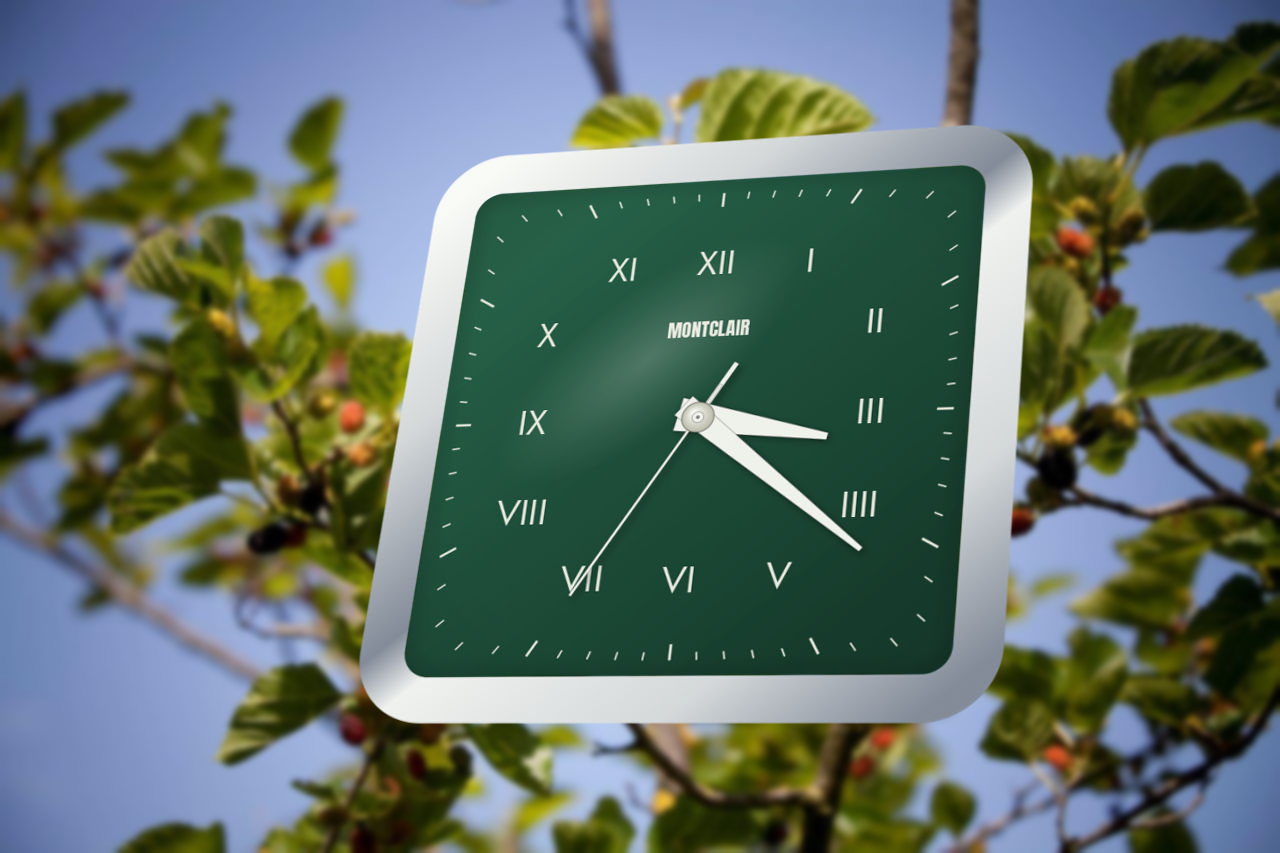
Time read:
3 h 21 min 35 s
